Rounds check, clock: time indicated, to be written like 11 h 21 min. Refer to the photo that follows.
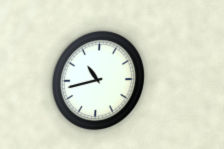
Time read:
10 h 43 min
